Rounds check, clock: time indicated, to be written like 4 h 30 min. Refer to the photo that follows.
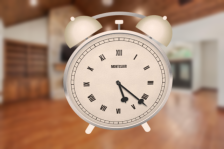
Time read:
5 h 22 min
